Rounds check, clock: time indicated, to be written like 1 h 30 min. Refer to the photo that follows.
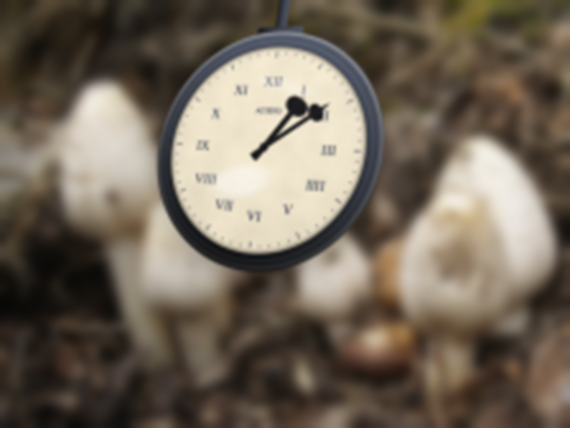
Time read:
1 h 09 min
